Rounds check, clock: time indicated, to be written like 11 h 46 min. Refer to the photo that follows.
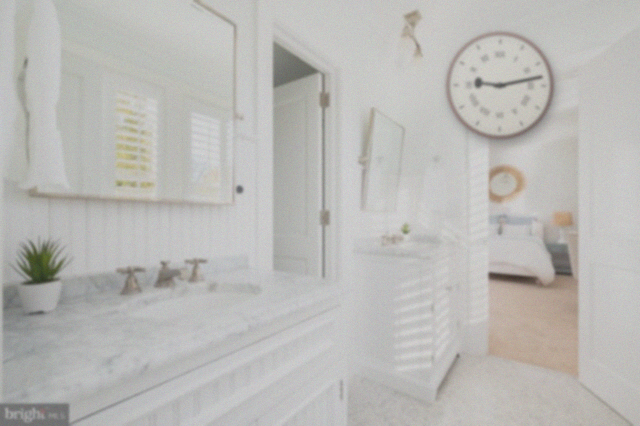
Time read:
9 h 13 min
